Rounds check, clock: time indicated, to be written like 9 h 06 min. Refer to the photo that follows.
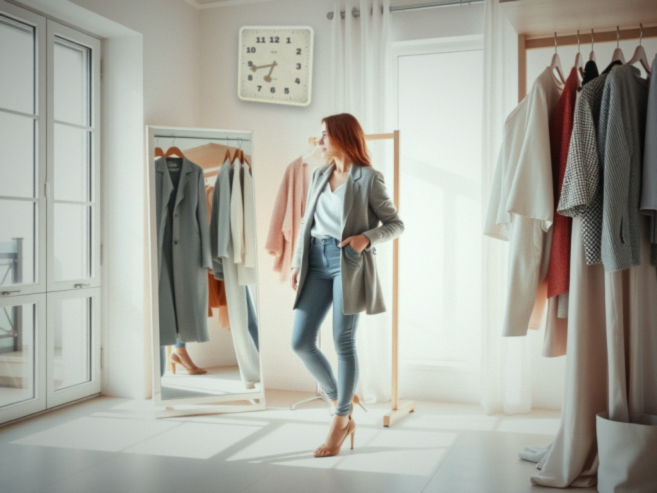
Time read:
6 h 43 min
